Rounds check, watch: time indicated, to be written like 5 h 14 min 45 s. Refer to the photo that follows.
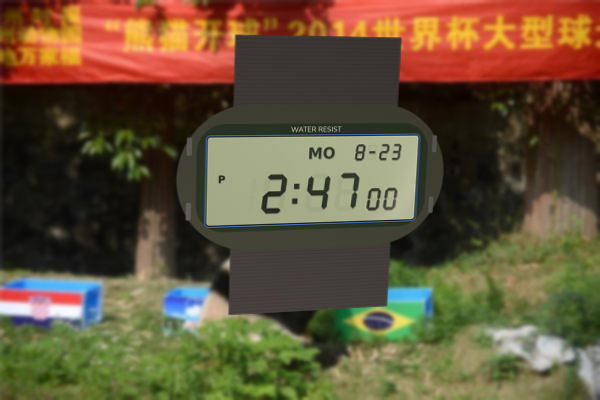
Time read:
2 h 47 min 00 s
